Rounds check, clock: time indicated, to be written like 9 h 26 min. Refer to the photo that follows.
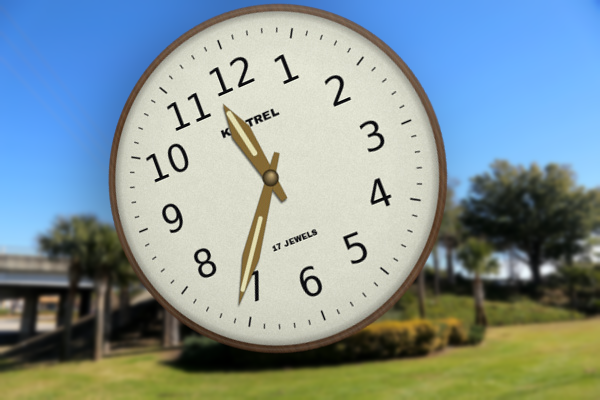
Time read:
11 h 36 min
